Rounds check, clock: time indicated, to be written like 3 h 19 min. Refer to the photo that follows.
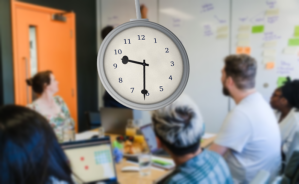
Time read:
9 h 31 min
